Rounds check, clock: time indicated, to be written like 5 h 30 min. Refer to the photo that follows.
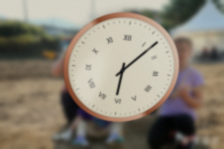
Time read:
6 h 07 min
